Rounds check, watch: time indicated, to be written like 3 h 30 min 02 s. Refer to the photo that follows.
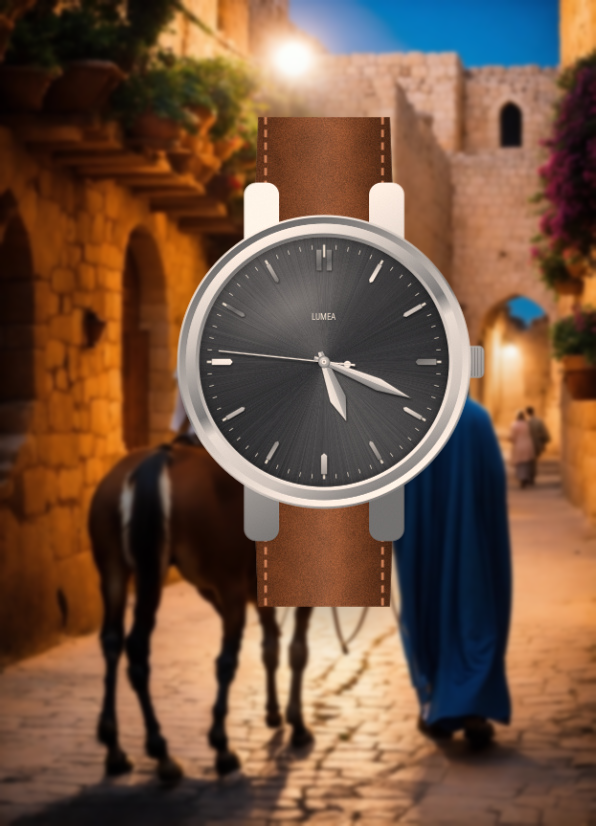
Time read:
5 h 18 min 46 s
